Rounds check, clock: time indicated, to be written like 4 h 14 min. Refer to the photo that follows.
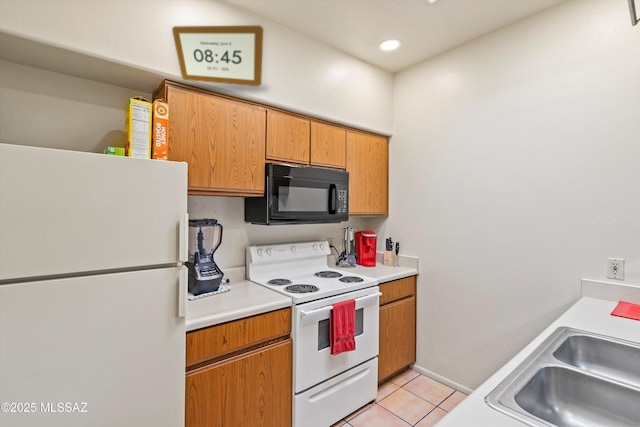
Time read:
8 h 45 min
